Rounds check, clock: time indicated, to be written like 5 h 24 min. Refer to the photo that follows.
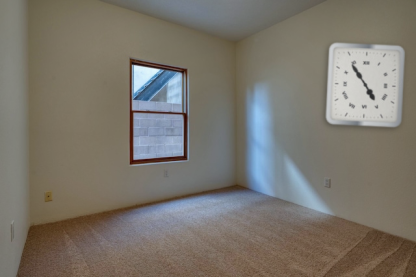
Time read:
4 h 54 min
